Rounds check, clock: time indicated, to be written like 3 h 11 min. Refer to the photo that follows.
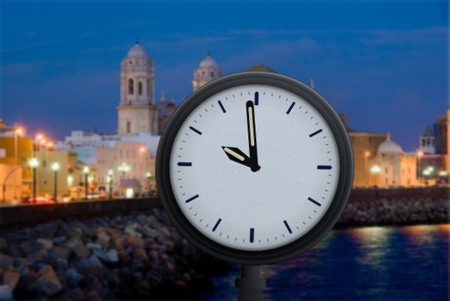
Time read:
9 h 59 min
